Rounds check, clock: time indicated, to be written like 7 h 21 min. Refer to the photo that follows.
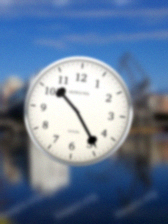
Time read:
10 h 24 min
